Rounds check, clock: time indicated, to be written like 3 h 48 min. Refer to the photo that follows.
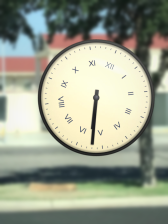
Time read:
5 h 27 min
